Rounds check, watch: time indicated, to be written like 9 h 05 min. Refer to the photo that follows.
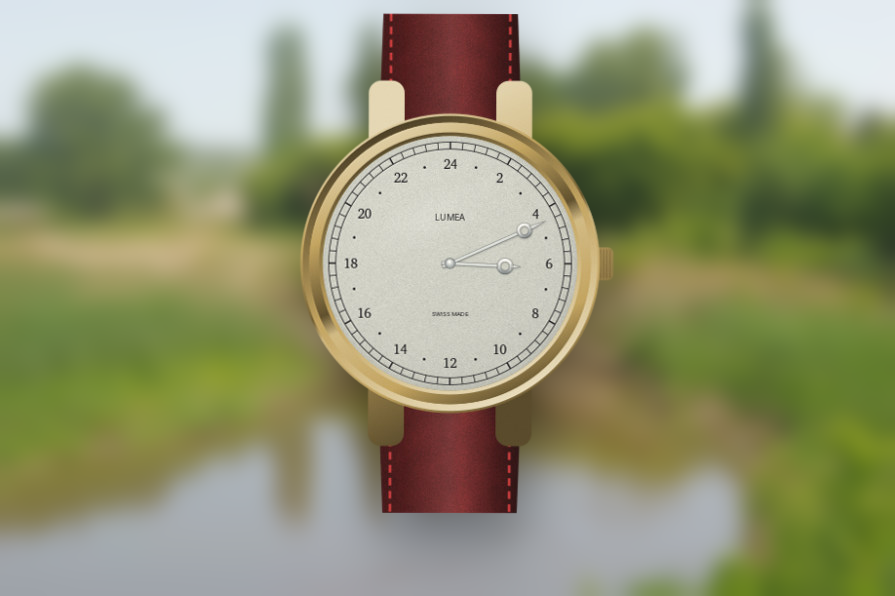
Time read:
6 h 11 min
